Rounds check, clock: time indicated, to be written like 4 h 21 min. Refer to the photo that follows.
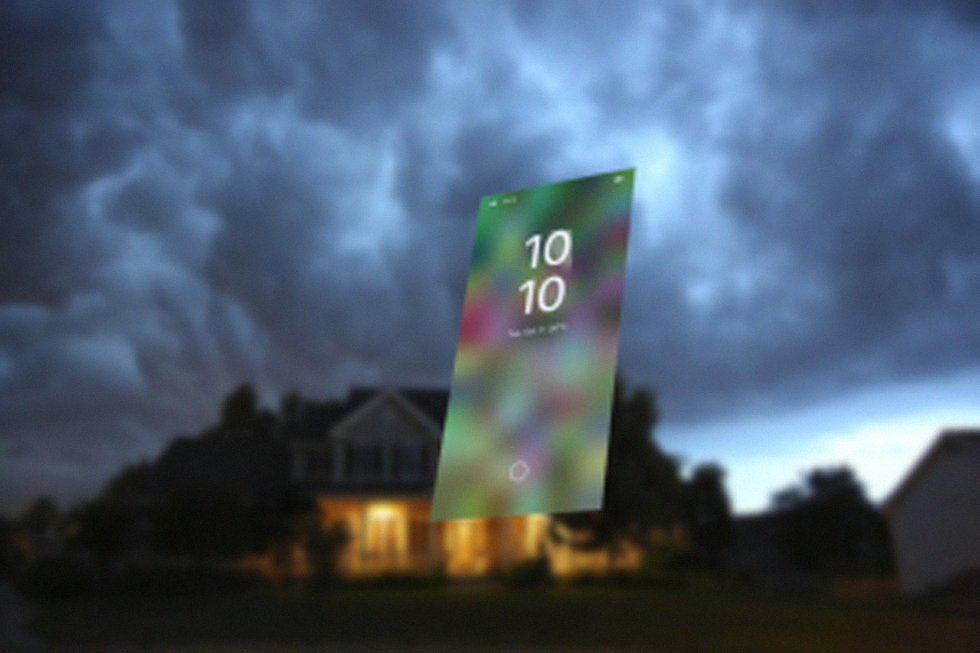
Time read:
10 h 10 min
